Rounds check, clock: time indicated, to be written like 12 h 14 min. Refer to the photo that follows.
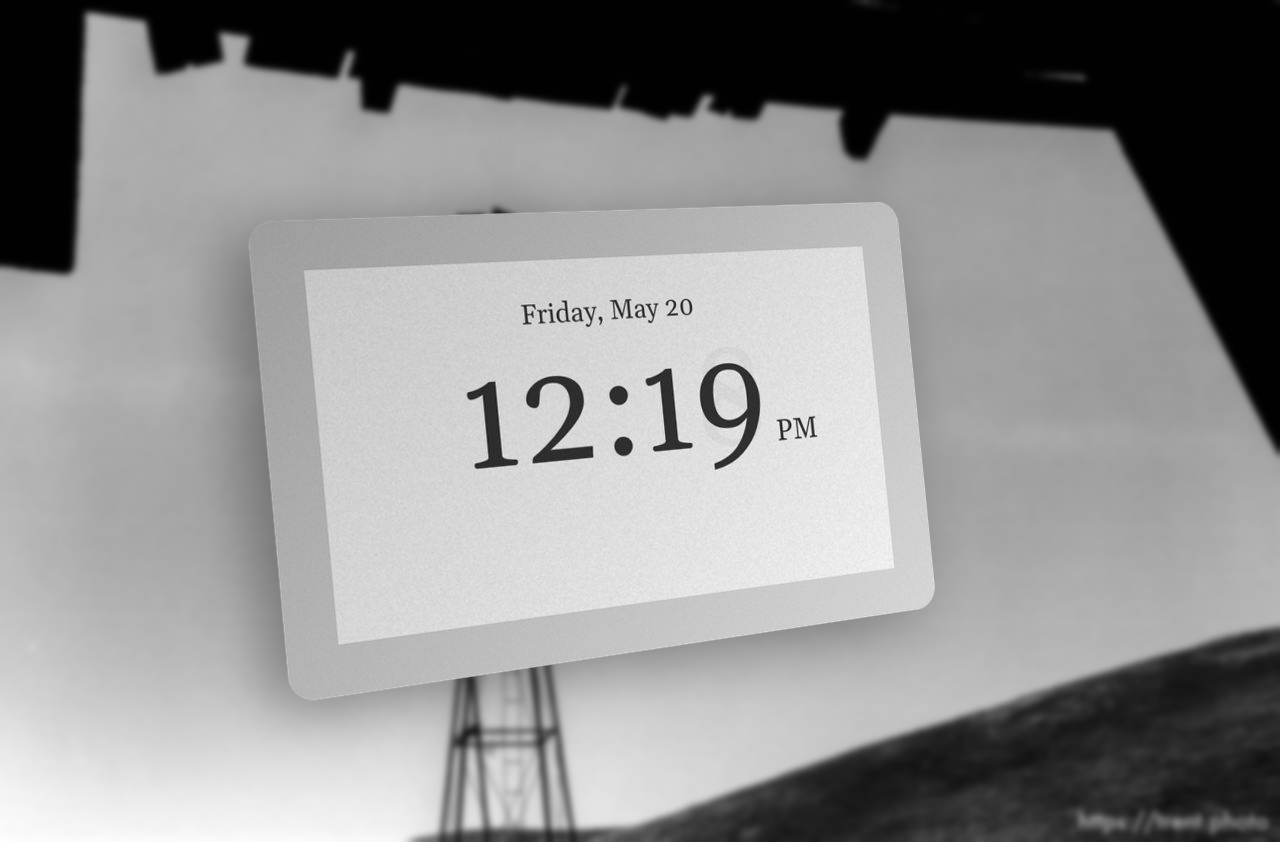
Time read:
12 h 19 min
